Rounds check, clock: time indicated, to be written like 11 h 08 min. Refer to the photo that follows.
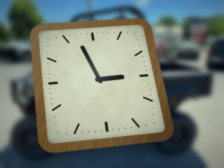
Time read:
2 h 57 min
